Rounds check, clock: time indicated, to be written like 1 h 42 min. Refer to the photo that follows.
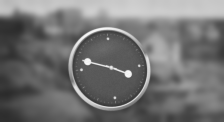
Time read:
3 h 48 min
